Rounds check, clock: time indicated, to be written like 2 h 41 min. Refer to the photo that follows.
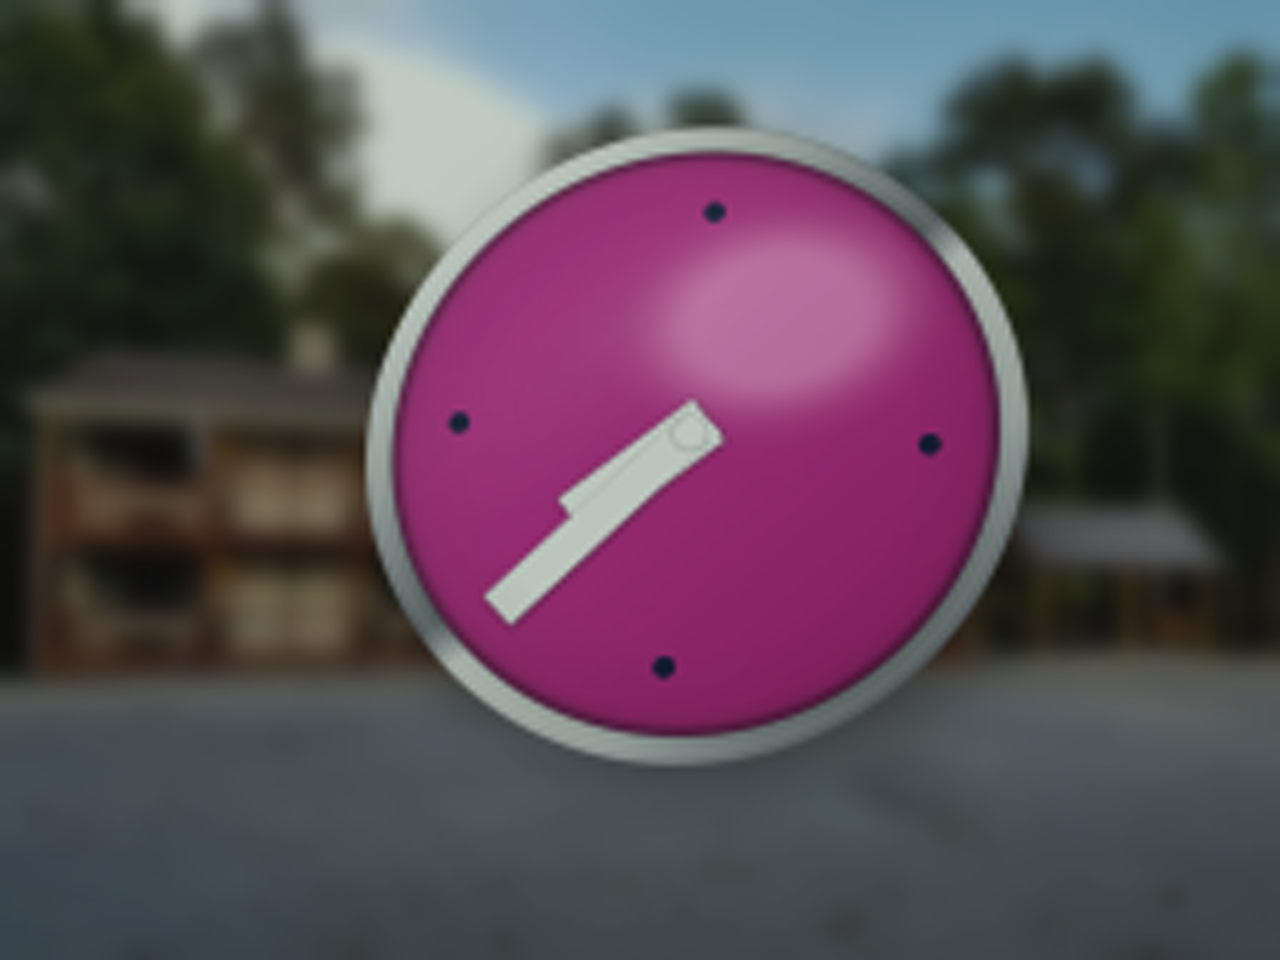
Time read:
7 h 37 min
